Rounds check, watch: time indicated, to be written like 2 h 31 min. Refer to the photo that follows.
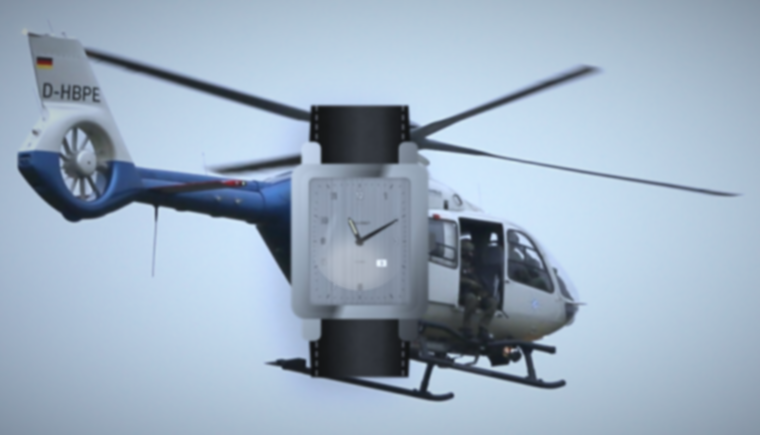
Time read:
11 h 10 min
